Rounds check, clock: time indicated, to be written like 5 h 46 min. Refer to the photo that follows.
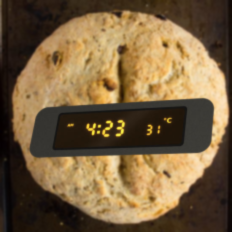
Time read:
4 h 23 min
